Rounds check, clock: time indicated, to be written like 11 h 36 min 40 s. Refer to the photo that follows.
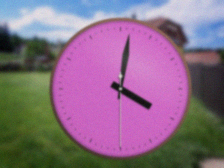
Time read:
4 h 01 min 30 s
